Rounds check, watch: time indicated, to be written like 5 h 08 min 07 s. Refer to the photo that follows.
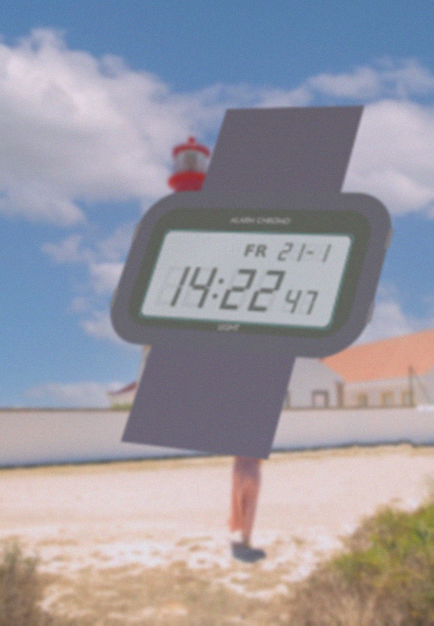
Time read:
14 h 22 min 47 s
